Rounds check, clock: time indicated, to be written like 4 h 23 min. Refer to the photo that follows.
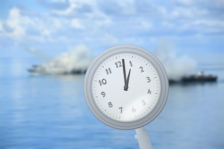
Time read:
1 h 02 min
